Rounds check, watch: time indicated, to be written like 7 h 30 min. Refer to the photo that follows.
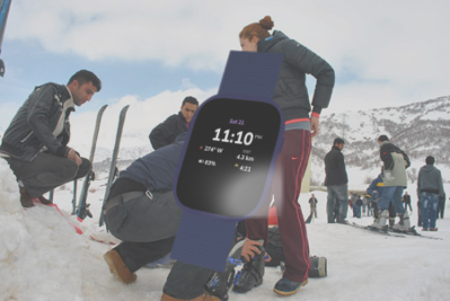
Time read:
11 h 10 min
